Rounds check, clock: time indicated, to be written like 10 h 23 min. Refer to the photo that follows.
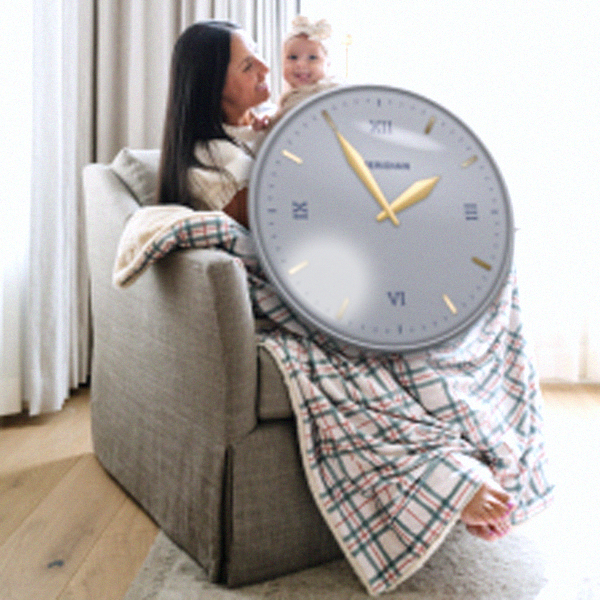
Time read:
1 h 55 min
